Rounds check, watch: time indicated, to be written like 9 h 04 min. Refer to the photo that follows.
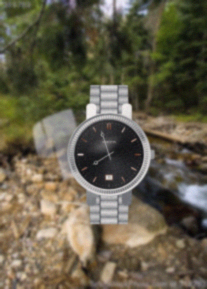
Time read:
7 h 57 min
